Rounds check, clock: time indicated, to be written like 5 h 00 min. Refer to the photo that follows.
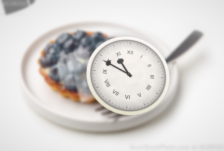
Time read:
10 h 49 min
